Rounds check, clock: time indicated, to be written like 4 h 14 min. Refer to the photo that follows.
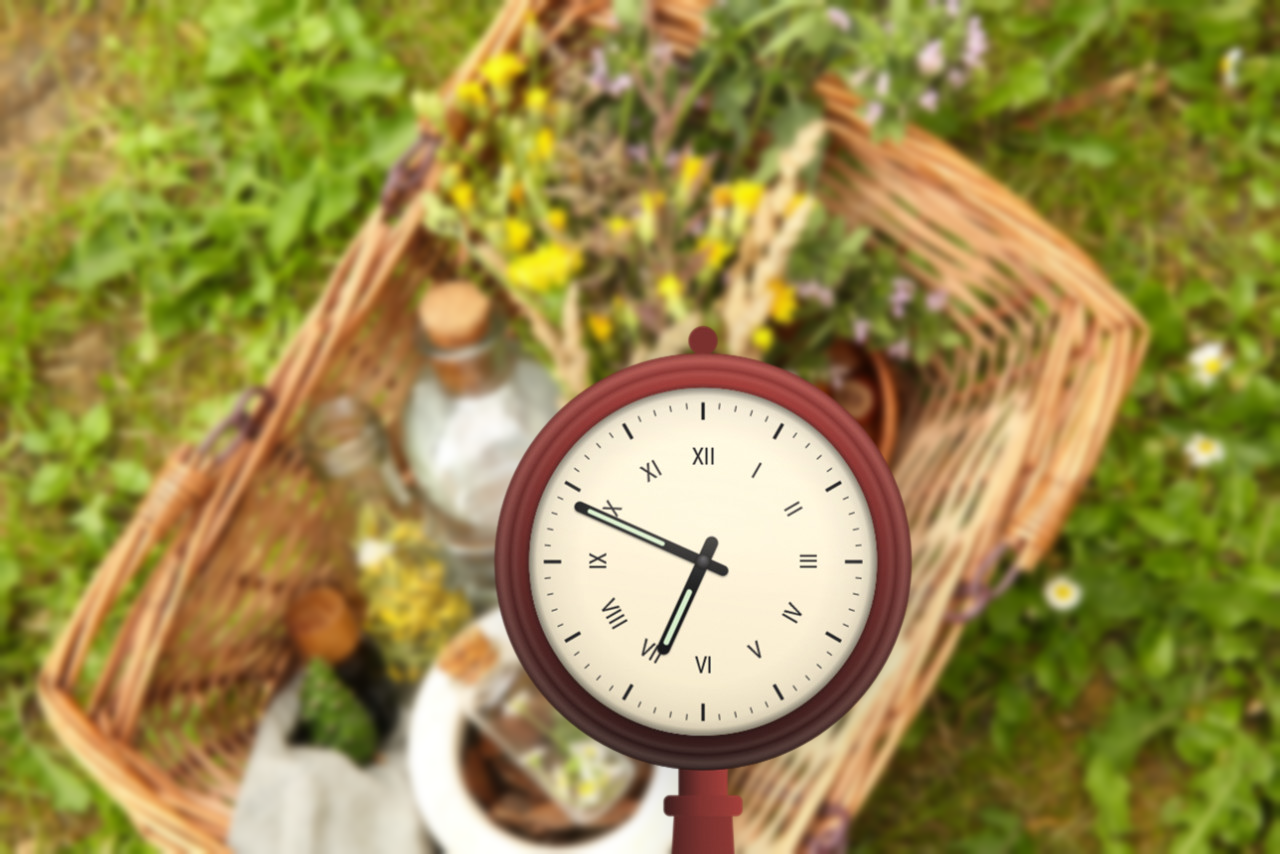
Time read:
6 h 49 min
